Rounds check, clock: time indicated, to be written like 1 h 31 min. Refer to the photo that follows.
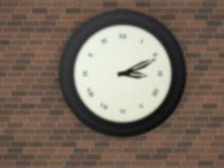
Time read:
3 h 11 min
